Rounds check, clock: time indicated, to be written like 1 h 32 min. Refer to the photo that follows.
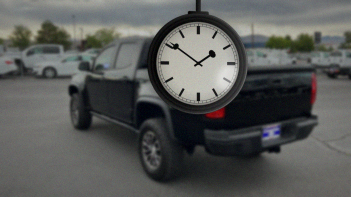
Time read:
1 h 51 min
